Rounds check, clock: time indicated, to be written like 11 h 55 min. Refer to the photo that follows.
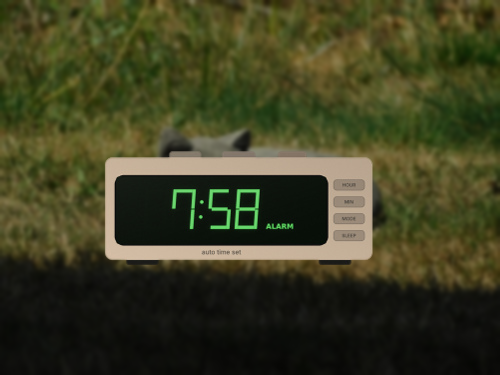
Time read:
7 h 58 min
